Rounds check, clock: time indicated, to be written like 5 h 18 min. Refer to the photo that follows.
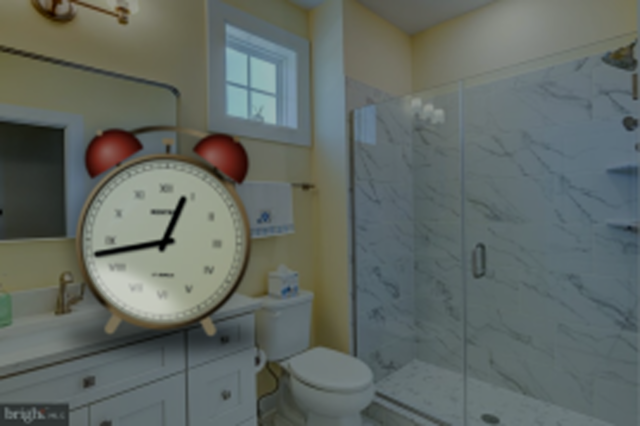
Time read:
12 h 43 min
